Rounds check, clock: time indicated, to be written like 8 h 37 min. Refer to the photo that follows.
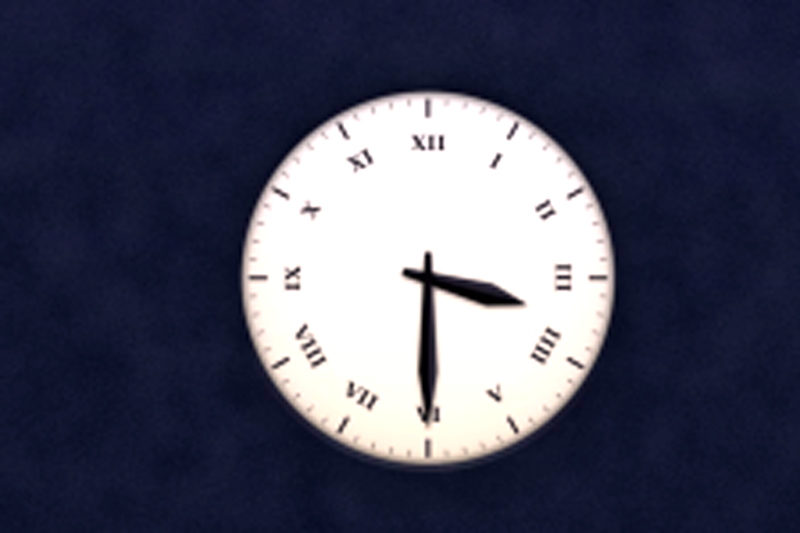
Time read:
3 h 30 min
